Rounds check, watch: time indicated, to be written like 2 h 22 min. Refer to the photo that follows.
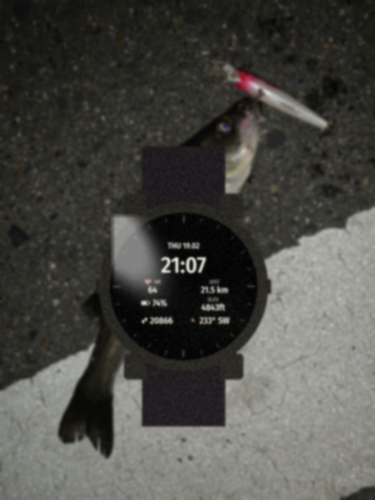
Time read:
21 h 07 min
